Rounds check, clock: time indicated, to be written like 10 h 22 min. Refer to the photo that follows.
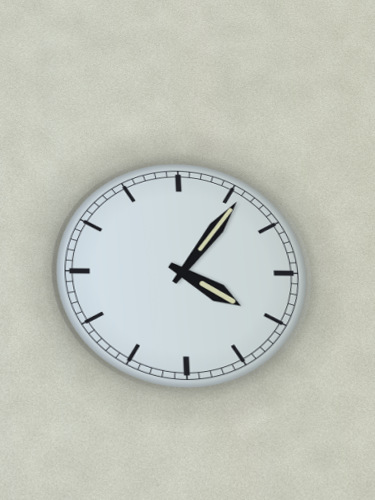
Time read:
4 h 06 min
